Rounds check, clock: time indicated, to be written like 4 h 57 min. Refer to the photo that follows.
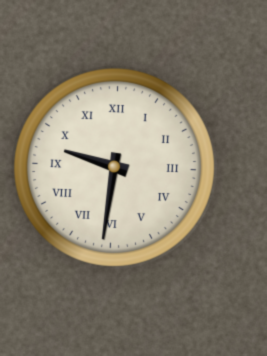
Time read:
9 h 31 min
